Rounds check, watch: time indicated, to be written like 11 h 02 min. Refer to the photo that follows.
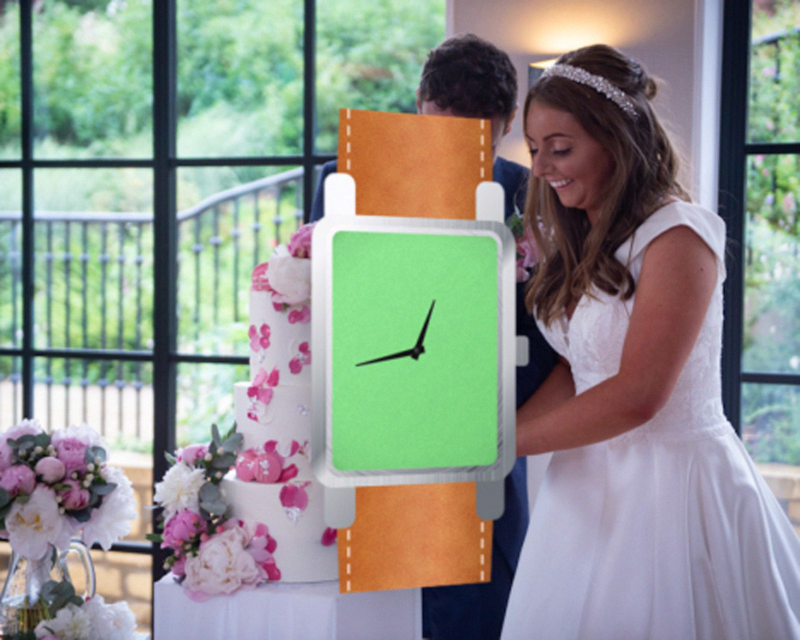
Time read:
12 h 43 min
